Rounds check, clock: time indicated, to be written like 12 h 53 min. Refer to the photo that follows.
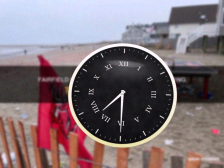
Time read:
7 h 30 min
